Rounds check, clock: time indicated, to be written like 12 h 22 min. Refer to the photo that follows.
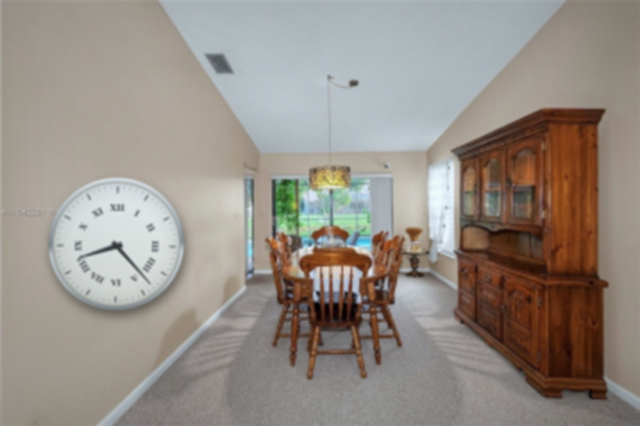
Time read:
8 h 23 min
